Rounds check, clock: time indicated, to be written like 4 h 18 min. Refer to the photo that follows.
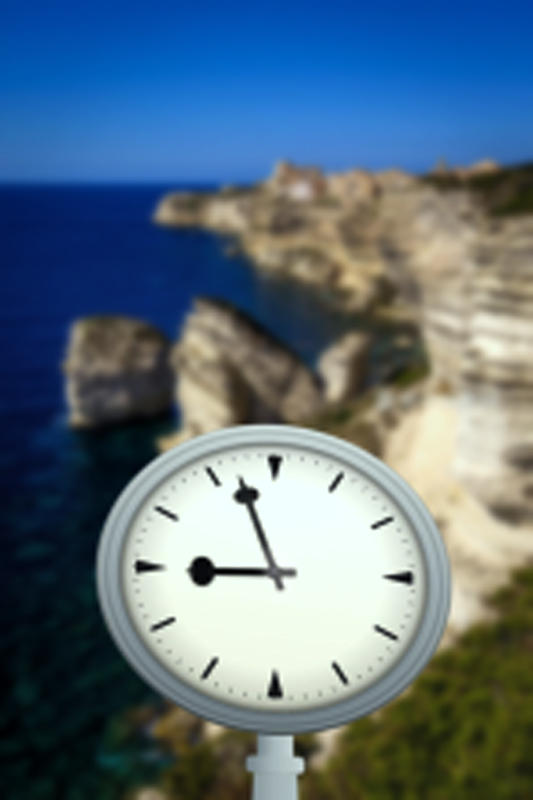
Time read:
8 h 57 min
